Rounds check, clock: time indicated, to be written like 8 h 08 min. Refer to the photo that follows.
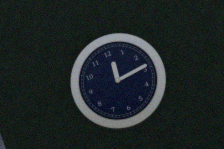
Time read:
12 h 14 min
